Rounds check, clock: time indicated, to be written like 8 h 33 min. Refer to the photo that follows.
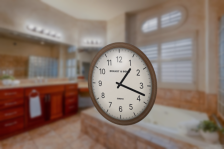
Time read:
1 h 18 min
